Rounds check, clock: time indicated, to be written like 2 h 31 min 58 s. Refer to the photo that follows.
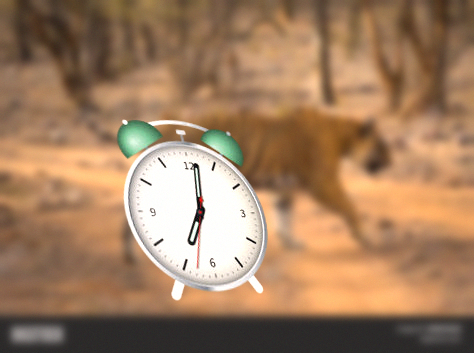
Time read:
7 h 01 min 33 s
